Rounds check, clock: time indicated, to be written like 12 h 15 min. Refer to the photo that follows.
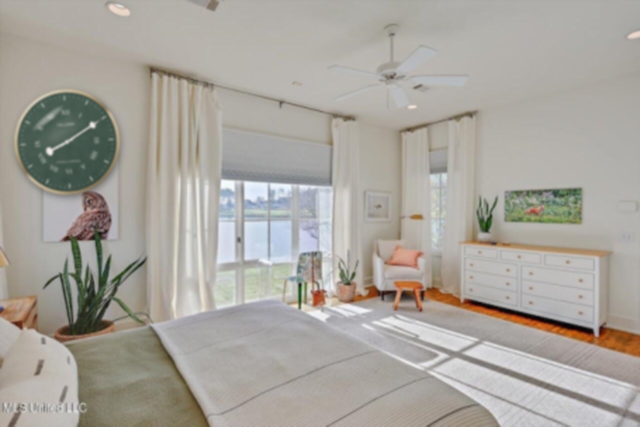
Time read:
8 h 10 min
